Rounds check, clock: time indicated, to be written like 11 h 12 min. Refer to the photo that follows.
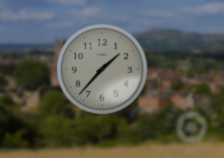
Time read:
1 h 37 min
